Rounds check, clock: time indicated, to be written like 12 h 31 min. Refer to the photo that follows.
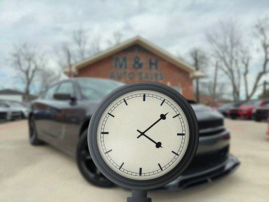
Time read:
4 h 08 min
